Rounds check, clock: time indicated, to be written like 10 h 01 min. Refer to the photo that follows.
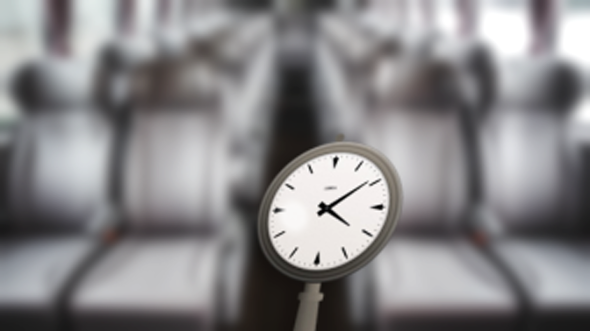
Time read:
4 h 09 min
